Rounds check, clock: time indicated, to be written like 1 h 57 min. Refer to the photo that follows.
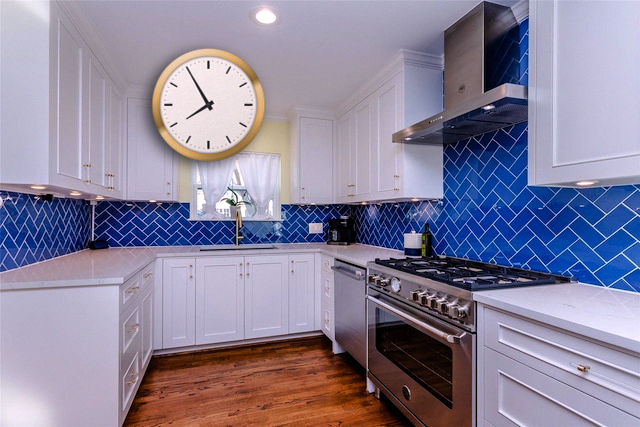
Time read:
7 h 55 min
